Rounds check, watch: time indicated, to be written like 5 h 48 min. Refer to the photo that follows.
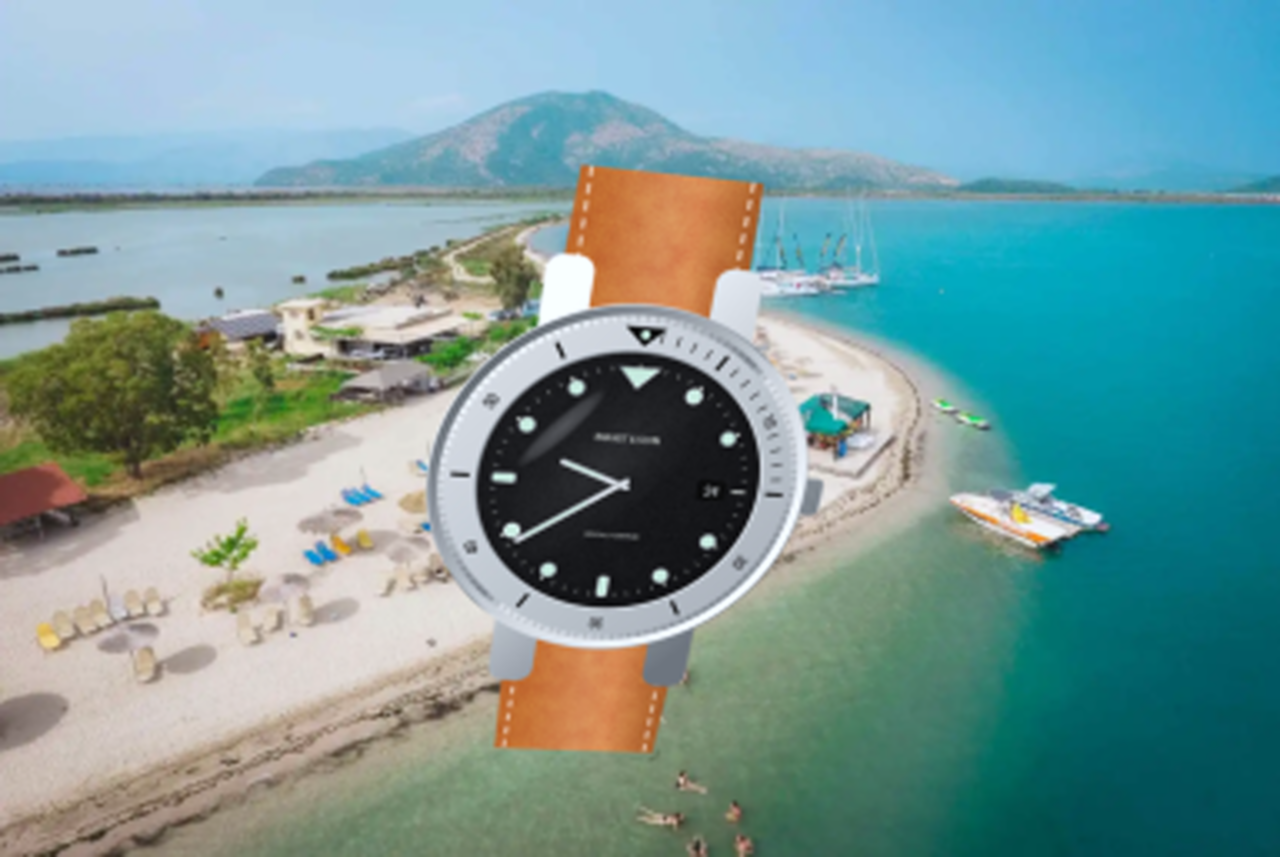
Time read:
9 h 39 min
